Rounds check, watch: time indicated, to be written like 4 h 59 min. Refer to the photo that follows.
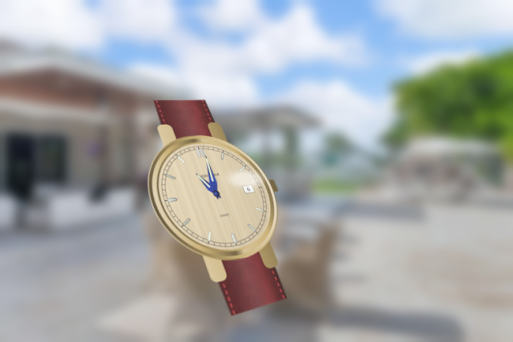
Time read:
11 h 01 min
